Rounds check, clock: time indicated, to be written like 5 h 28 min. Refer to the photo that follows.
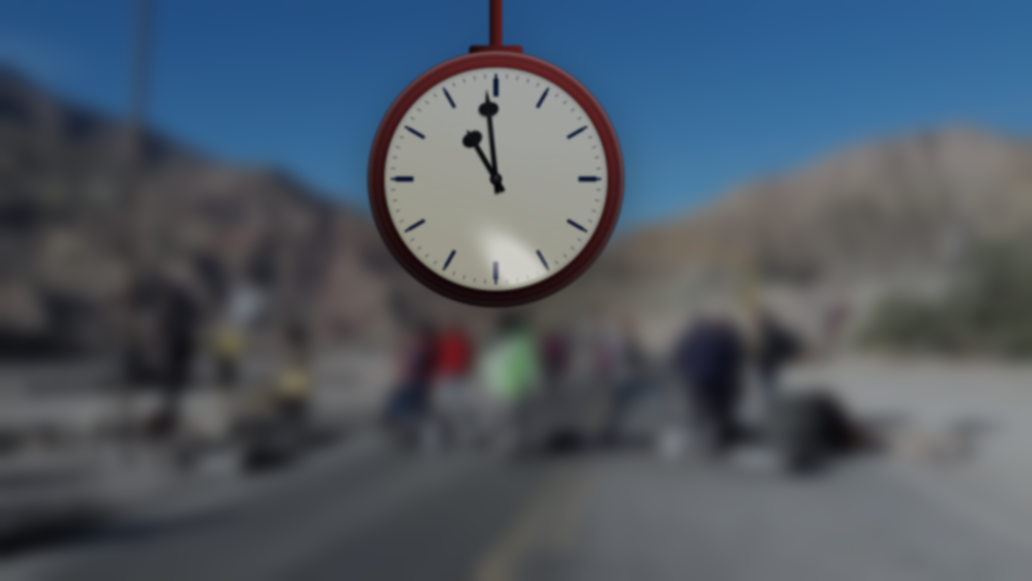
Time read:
10 h 59 min
